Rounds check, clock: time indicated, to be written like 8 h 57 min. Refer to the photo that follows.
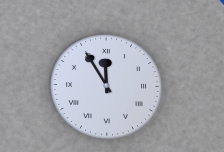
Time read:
11 h 55 min
